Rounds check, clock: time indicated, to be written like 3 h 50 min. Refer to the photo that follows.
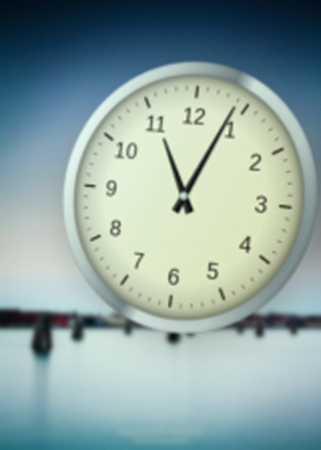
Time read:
11 h 04 min
